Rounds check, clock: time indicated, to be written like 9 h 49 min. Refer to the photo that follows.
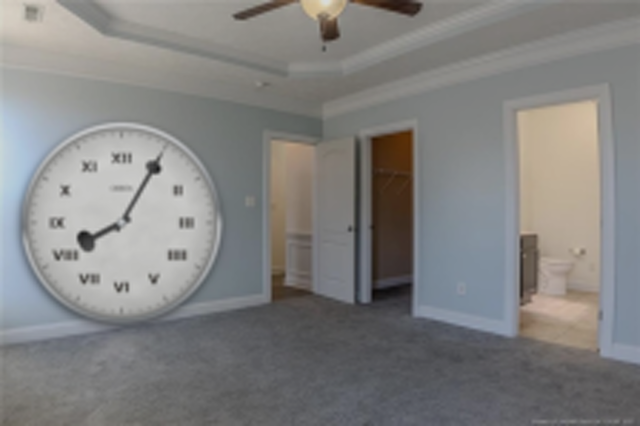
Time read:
8 h 05 min
